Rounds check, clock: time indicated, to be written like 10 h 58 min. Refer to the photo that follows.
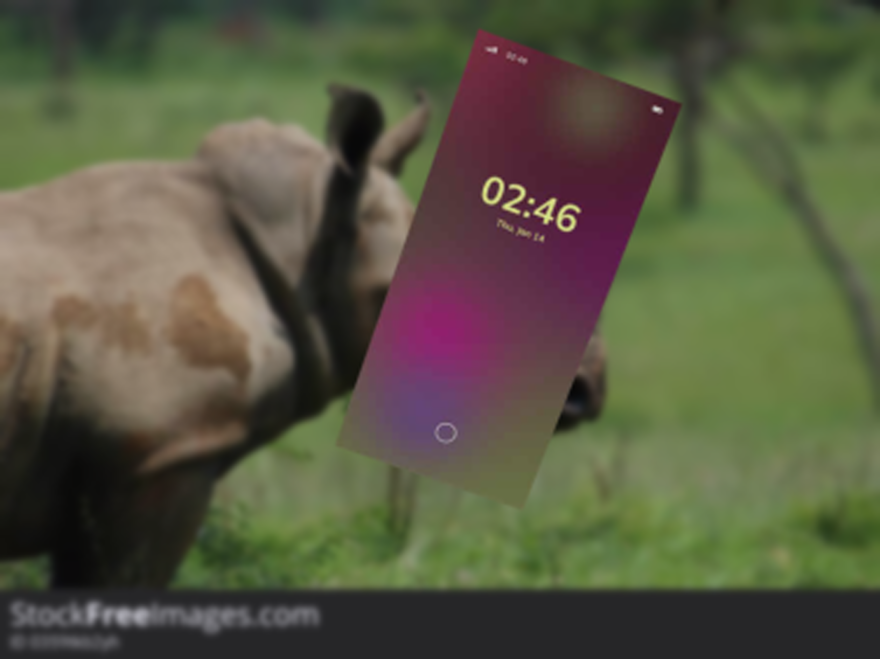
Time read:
2 h 46 min
